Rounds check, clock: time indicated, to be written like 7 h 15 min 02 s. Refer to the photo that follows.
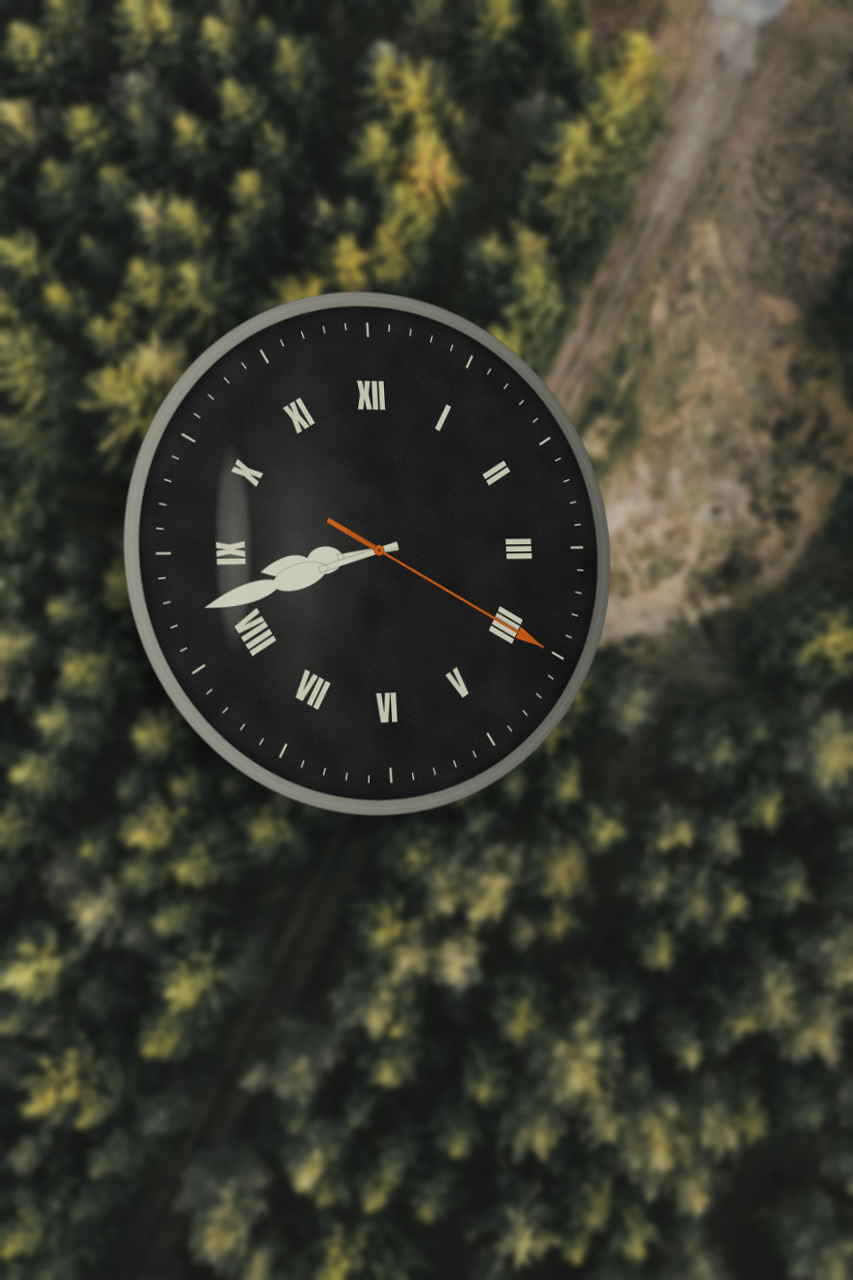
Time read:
8 h 42 min 20 s
